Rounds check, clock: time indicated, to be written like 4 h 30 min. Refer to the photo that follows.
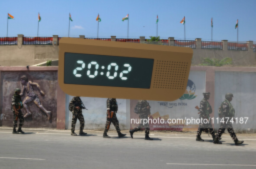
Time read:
20 h 02 min
